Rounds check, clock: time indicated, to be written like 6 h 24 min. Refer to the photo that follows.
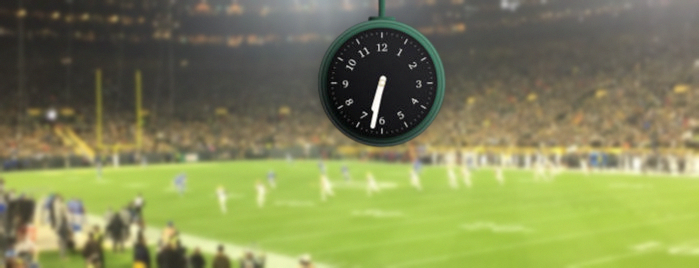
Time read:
6 h 32 min
